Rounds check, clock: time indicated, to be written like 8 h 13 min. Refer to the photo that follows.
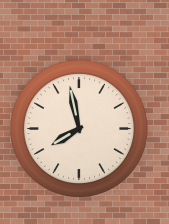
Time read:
7 h 58 min
